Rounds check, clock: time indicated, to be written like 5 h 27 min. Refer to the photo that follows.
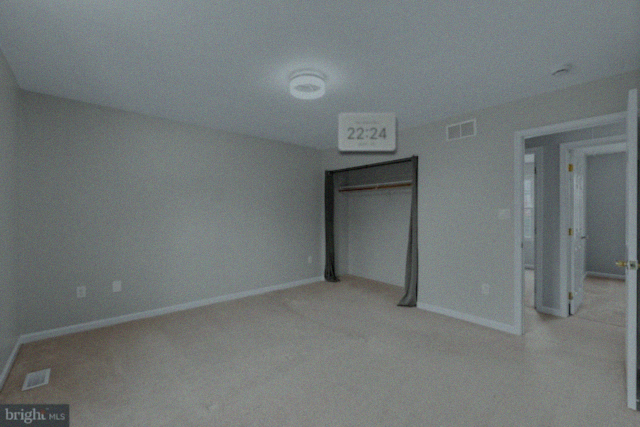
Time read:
22 h 24 min
